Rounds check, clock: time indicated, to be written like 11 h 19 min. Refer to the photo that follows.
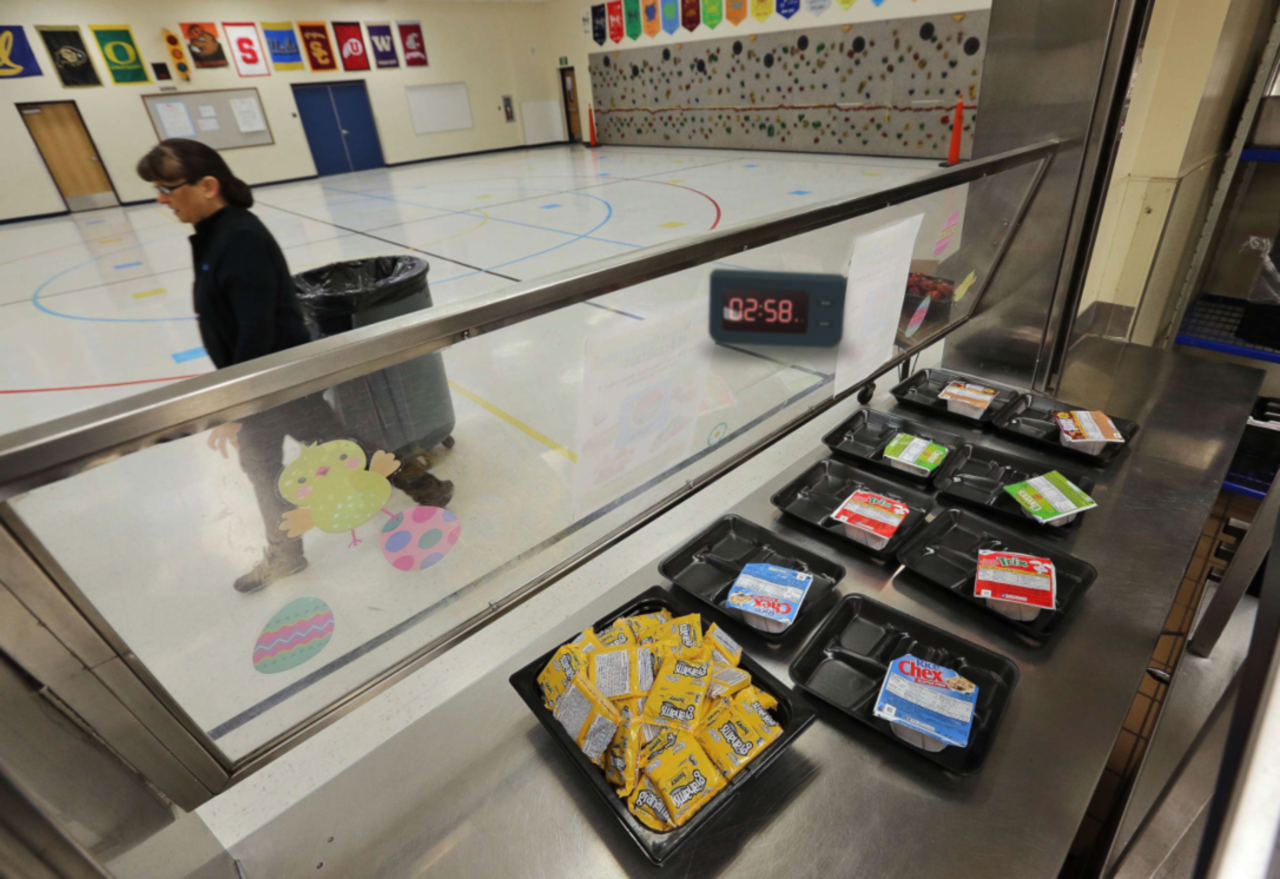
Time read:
2 h 58 min
